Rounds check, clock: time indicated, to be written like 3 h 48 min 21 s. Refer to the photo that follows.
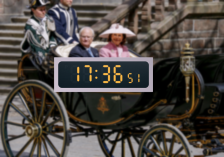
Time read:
17 h 36 min 51 s
